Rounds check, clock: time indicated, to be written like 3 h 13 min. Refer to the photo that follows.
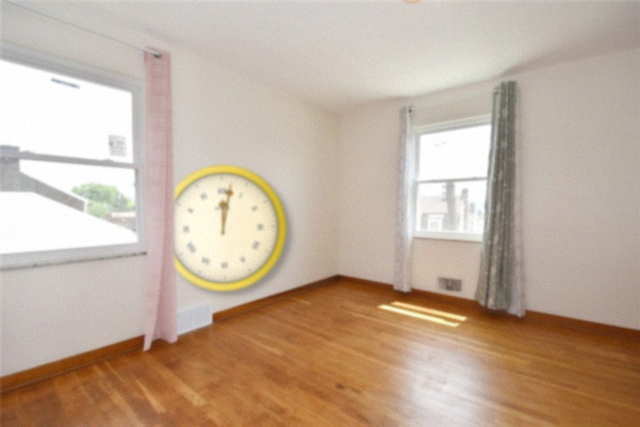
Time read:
12 h 02 min
